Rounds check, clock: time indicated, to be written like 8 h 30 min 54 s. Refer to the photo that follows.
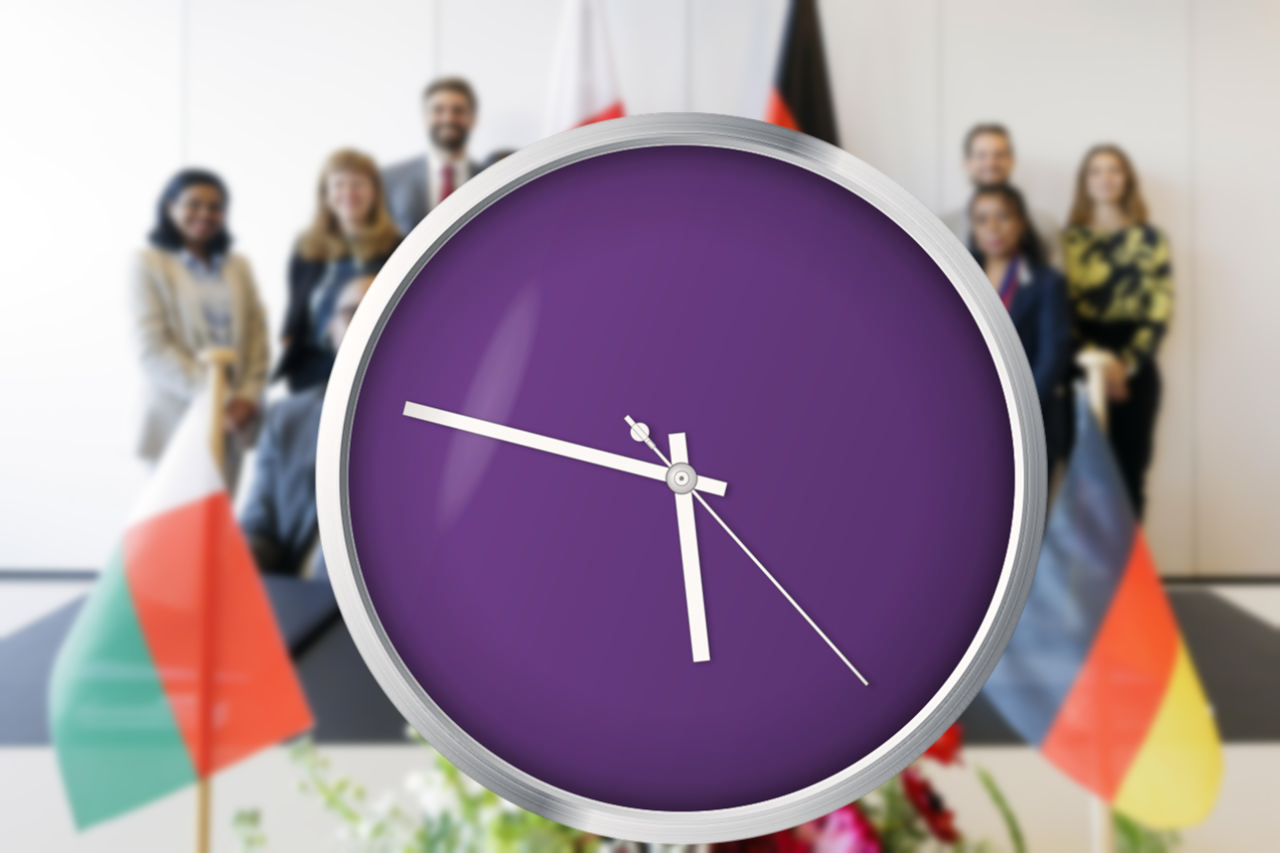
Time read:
5 h 47 min 23 s
